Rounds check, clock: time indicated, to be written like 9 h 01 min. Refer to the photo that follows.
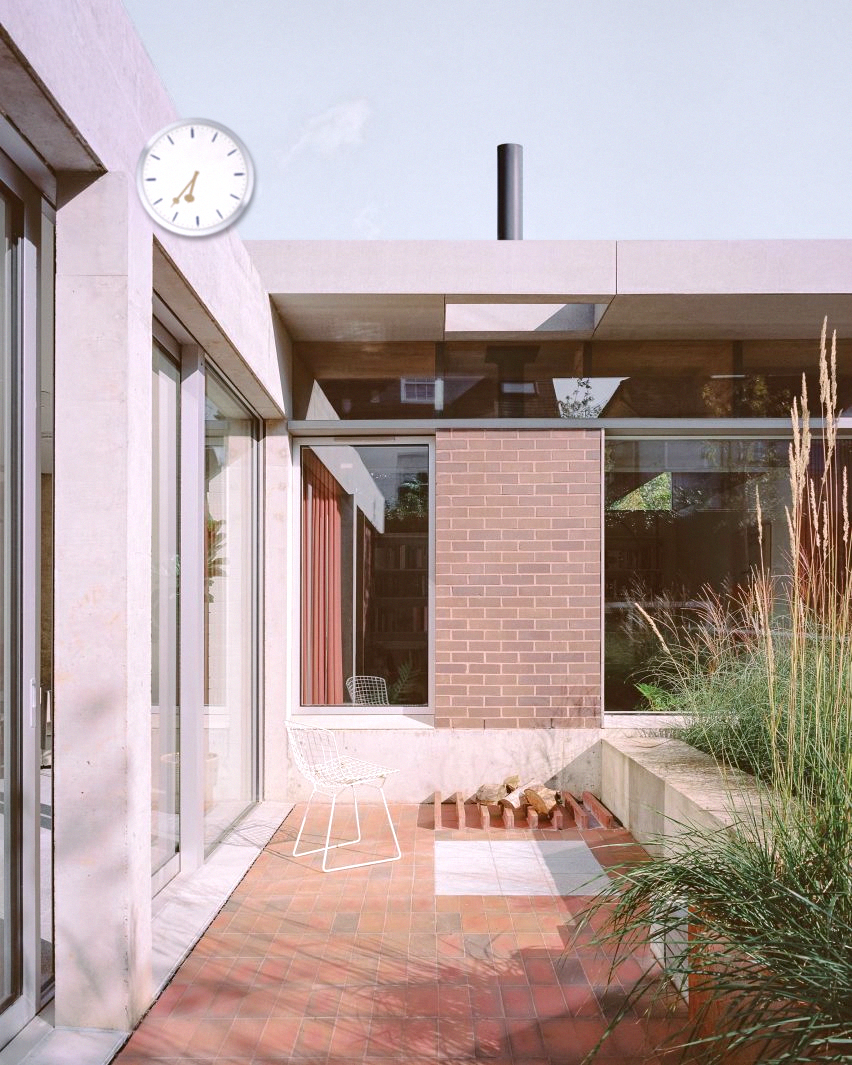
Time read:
6 h 37 min
